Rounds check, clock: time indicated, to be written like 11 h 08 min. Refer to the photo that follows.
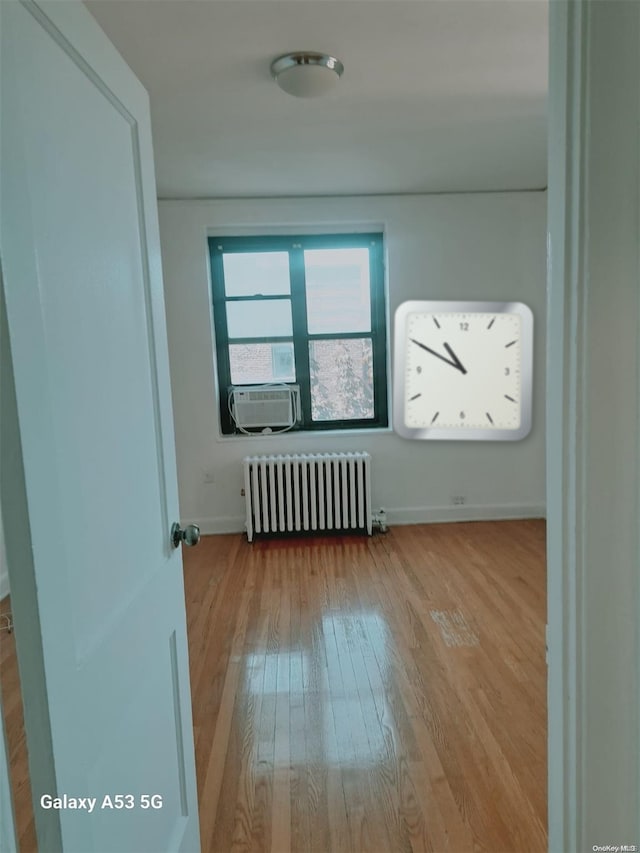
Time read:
10 h 50 min
